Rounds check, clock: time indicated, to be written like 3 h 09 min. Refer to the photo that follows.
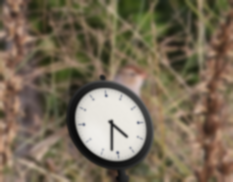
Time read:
4 h 32 min
